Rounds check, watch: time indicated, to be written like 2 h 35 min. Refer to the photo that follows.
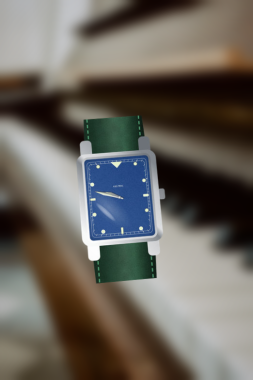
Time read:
9 h 48 min
